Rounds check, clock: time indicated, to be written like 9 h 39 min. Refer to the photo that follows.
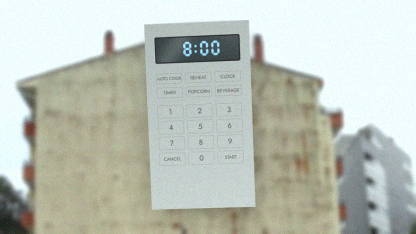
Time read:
8 h 00 min
